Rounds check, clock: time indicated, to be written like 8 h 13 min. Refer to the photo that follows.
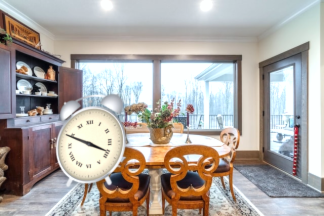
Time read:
3 h 49 min
